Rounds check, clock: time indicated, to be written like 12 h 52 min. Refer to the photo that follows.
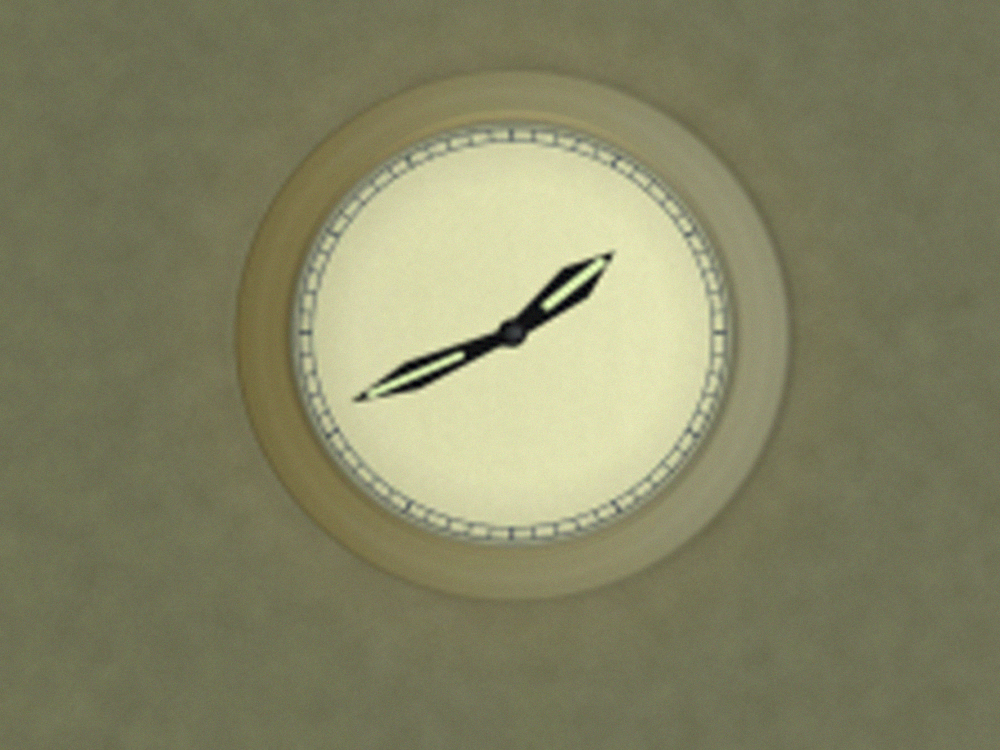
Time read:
1 h 41 min
